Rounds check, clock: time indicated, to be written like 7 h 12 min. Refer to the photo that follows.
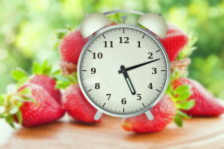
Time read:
5 h 12 min
